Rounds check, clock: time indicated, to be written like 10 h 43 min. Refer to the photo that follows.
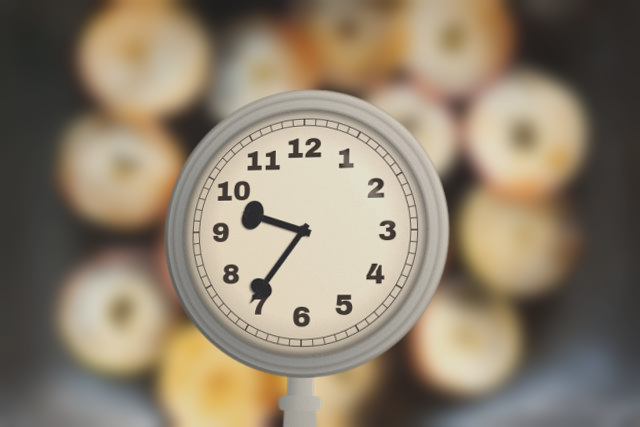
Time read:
9 h 36 min
